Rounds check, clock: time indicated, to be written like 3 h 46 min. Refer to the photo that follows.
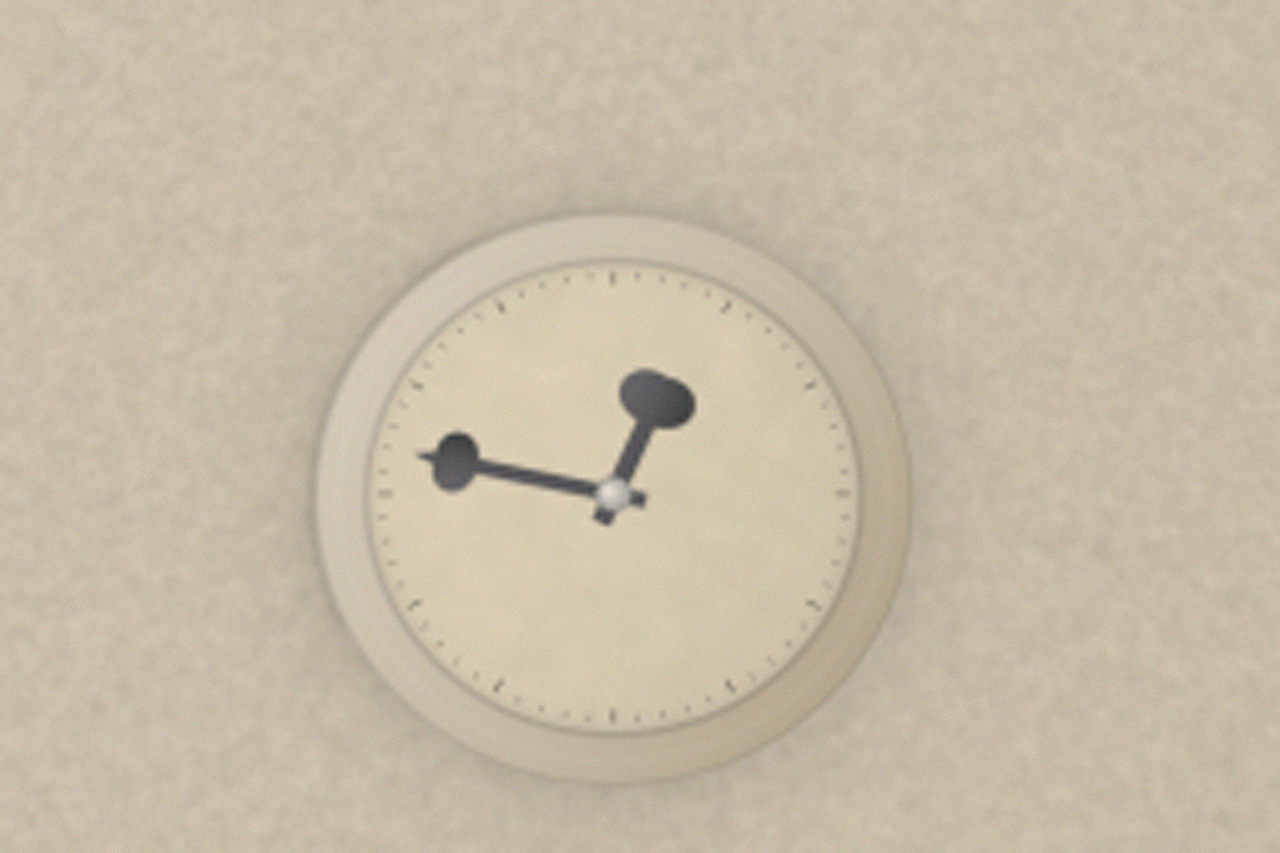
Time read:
12 h 47 min
